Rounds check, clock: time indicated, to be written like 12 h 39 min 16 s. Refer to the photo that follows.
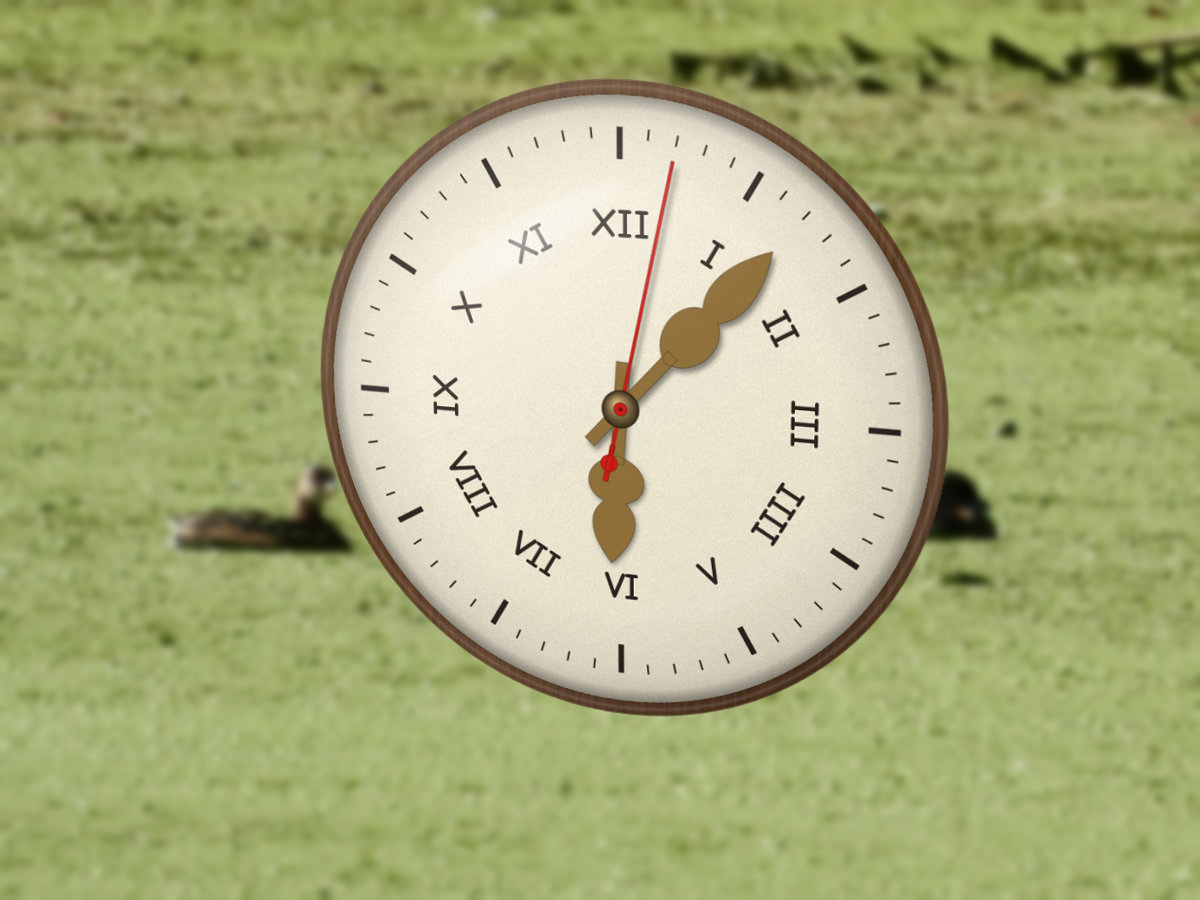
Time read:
6 h 07 min 02 s
